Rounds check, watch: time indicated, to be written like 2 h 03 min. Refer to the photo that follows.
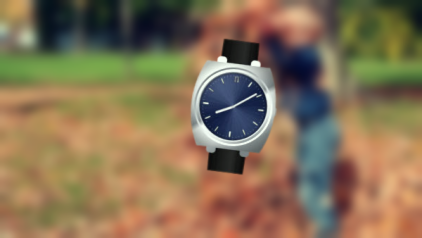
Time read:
8 h 09 min
